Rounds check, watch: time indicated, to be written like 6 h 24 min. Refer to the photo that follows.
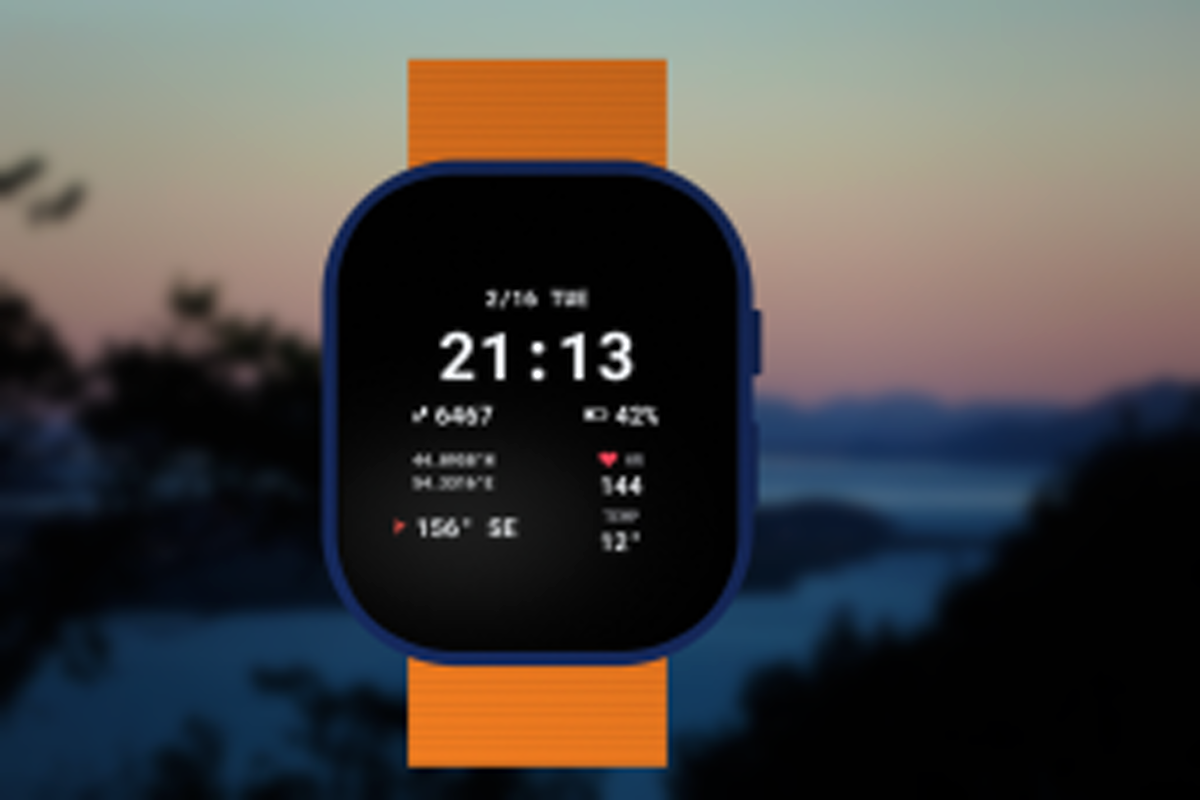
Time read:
21 h 13 min
